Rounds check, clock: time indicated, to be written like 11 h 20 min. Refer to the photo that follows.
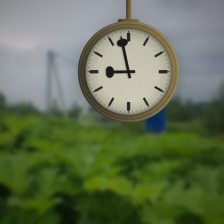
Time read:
8 h 58 min
